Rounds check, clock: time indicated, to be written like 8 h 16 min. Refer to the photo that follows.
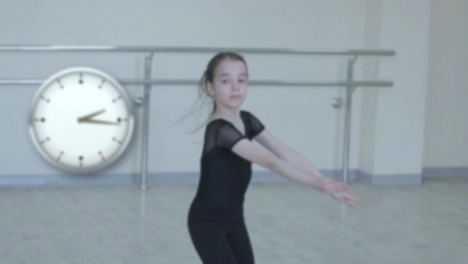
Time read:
2 h 16 min
